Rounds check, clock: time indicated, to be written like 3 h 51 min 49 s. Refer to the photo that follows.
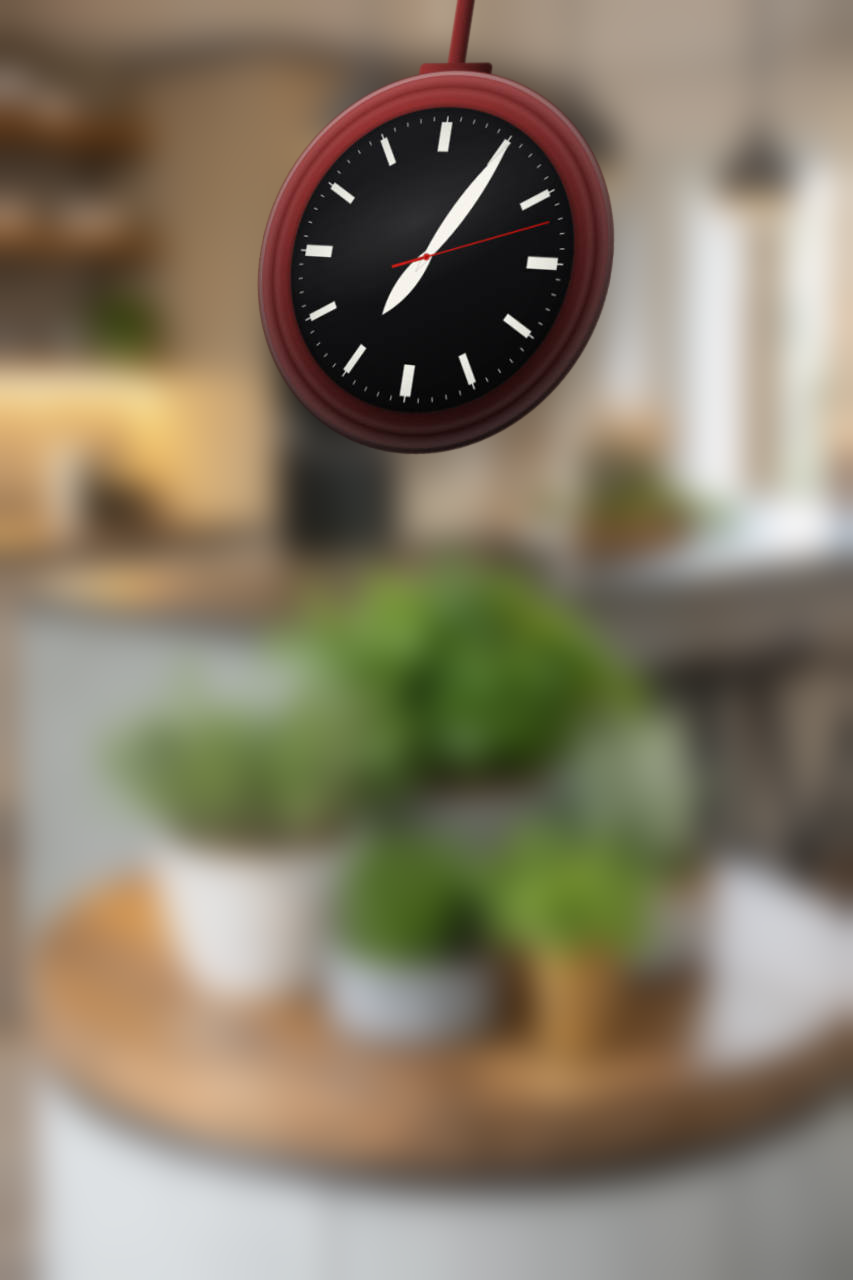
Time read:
7 h 05 min 12 s
